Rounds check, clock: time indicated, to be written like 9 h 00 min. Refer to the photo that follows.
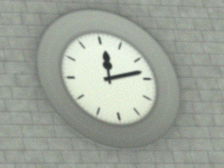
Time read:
12 h 13 min
